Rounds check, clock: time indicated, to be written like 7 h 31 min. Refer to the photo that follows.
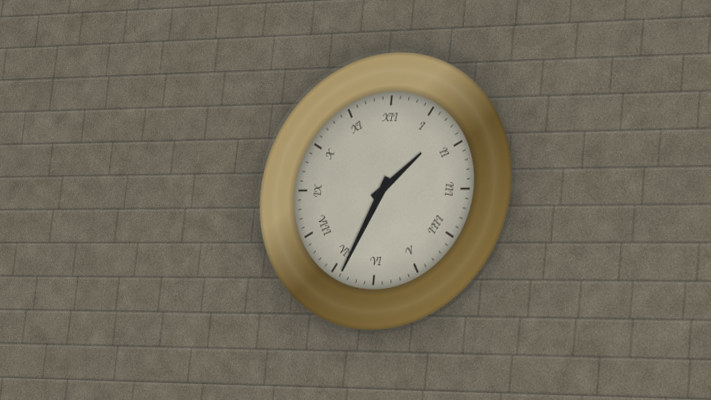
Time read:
1 h 34 min
